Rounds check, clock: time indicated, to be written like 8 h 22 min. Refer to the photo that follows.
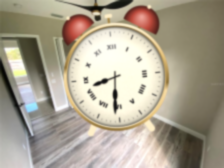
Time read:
8 h 31 min
